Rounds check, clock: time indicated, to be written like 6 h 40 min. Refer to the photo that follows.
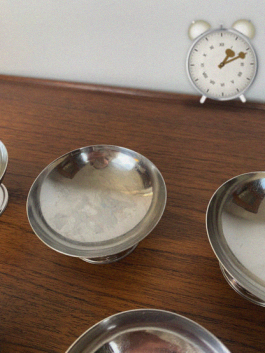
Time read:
1 h 11 min
